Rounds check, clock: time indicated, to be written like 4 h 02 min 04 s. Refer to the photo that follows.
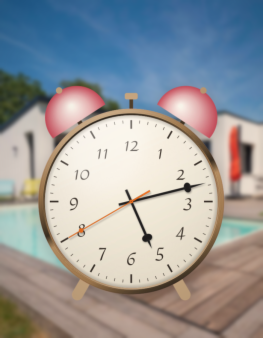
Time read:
5 h 12 min 40 s
